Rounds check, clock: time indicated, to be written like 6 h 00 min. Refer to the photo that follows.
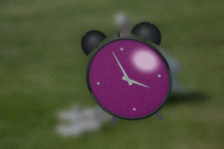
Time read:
3 h 57 min
